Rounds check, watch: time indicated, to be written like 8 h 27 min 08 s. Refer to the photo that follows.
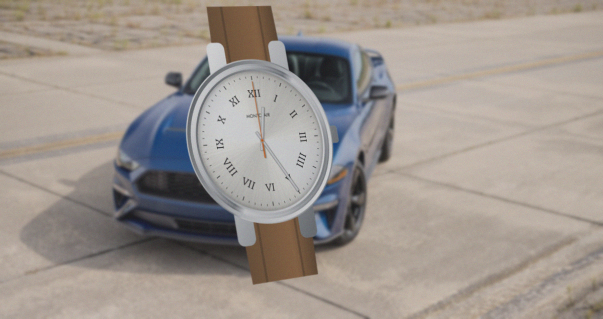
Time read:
12 h 25 min 00 s
